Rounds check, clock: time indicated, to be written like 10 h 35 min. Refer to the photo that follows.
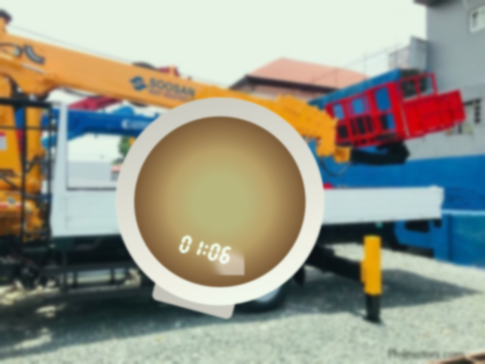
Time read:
1 h 06 min
